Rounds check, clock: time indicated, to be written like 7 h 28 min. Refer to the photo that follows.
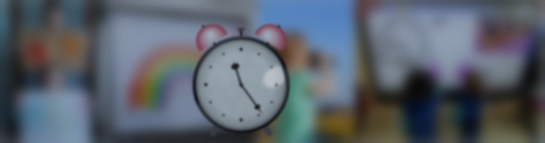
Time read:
11 h 24 min
